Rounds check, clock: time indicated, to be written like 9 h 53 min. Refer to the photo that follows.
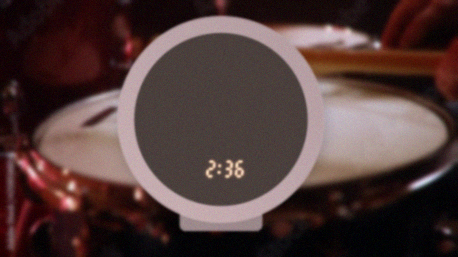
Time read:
2 h 36 min
